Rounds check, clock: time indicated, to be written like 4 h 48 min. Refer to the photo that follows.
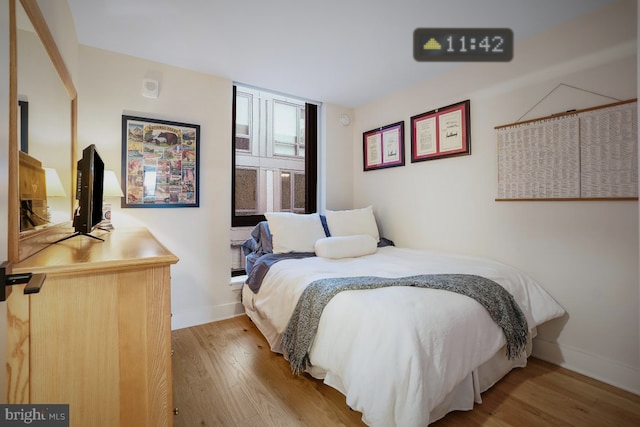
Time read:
11 h 42 min
